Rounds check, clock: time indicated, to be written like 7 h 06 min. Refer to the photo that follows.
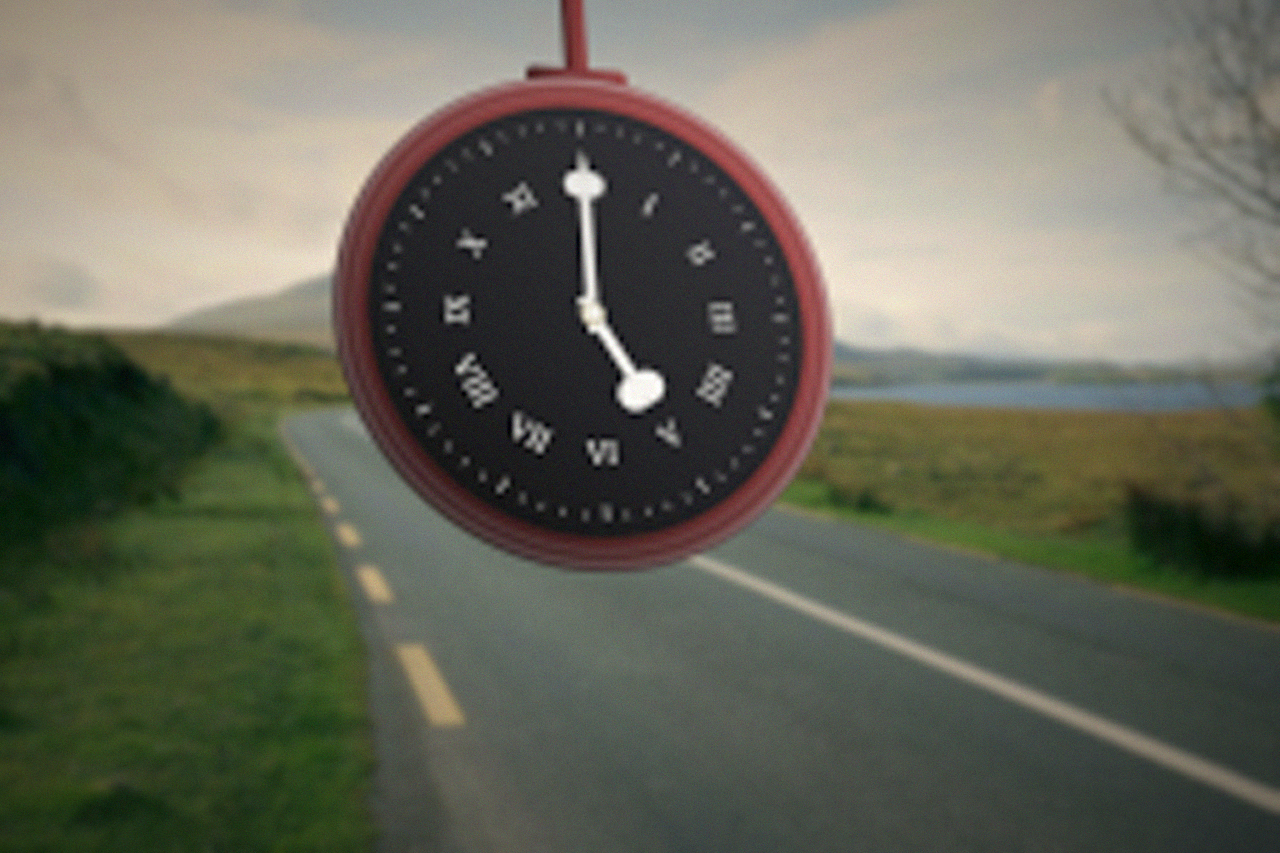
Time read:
5 h 00 min
